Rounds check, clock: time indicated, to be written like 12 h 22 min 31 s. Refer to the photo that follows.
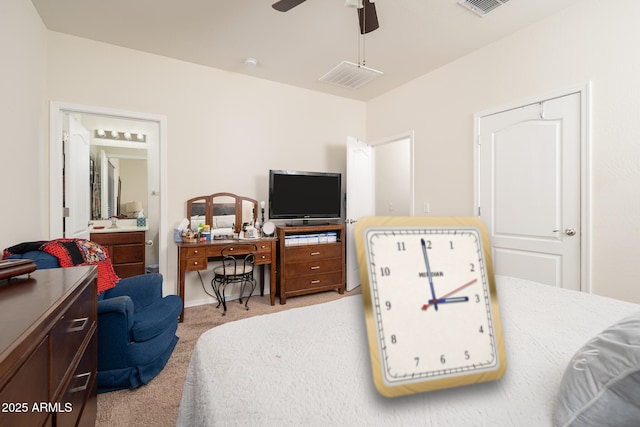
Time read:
2 h 59 min 12 s
